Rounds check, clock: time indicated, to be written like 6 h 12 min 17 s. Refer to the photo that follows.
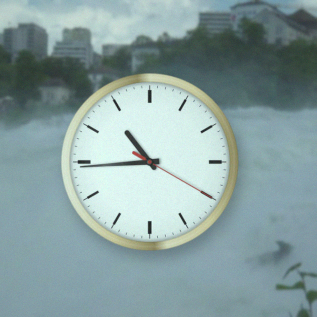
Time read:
10 h 44 min 20 s
